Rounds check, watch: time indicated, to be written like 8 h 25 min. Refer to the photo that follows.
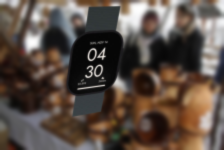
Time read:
4 h 30 min
